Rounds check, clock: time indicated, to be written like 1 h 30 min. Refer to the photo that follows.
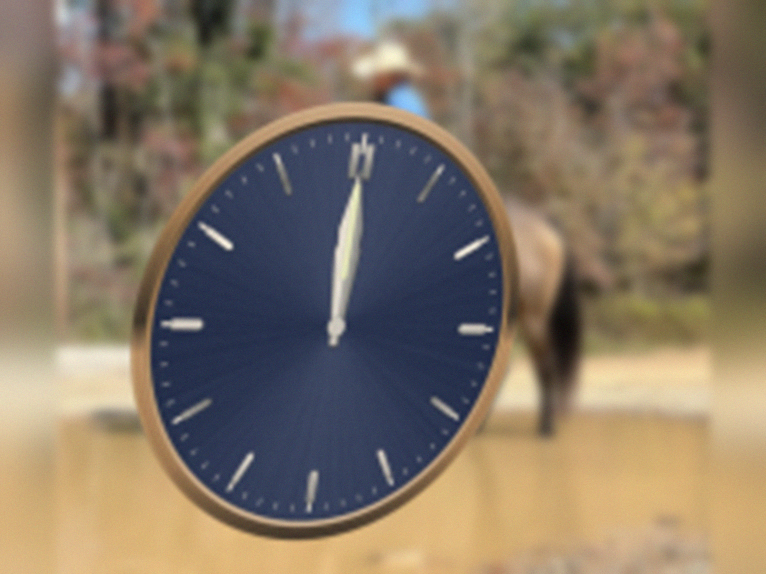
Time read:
12 h 00 min
